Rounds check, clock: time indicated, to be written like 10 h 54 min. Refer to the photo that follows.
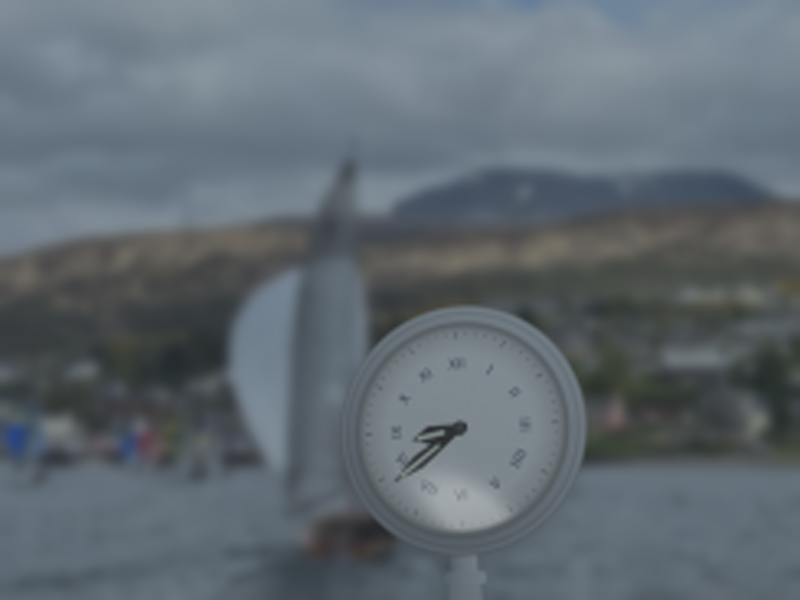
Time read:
8 h 39 min
